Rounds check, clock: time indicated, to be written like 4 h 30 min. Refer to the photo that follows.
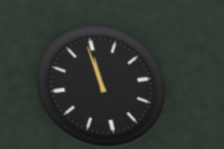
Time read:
11 h 59 min
